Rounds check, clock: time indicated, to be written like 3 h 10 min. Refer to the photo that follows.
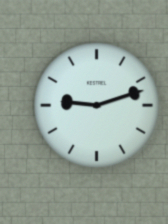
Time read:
9 h 12 min
